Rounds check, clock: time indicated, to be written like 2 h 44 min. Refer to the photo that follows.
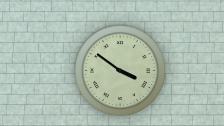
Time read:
3 h 51 min
